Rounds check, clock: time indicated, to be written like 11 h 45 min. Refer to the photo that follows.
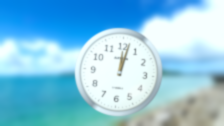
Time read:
12 h 02 min
